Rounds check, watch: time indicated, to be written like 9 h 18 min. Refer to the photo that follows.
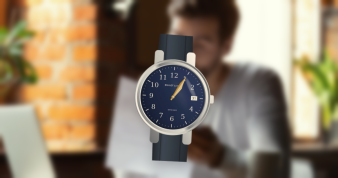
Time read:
1 h 05 min
